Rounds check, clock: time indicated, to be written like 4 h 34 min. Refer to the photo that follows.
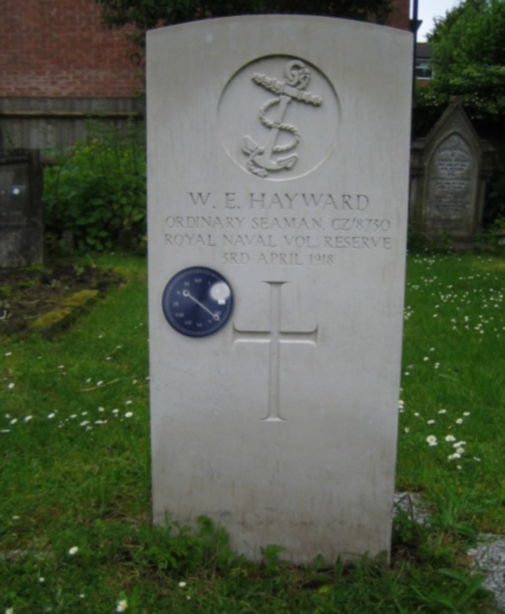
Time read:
10 h 22 min
